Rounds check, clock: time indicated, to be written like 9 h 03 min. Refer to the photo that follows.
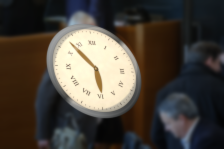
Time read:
5 h 53 min
